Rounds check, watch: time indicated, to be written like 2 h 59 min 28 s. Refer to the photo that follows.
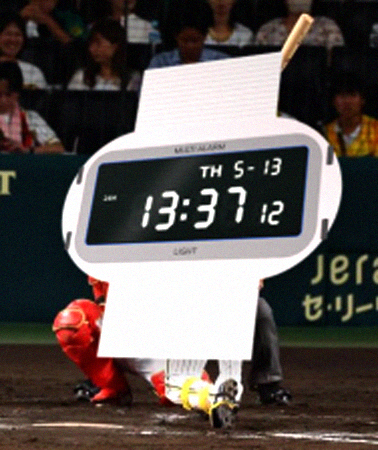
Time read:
13 h 37 min 12 s
